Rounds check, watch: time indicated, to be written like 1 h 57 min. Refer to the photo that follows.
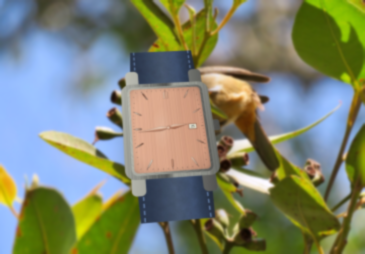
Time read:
2 h 44 min
